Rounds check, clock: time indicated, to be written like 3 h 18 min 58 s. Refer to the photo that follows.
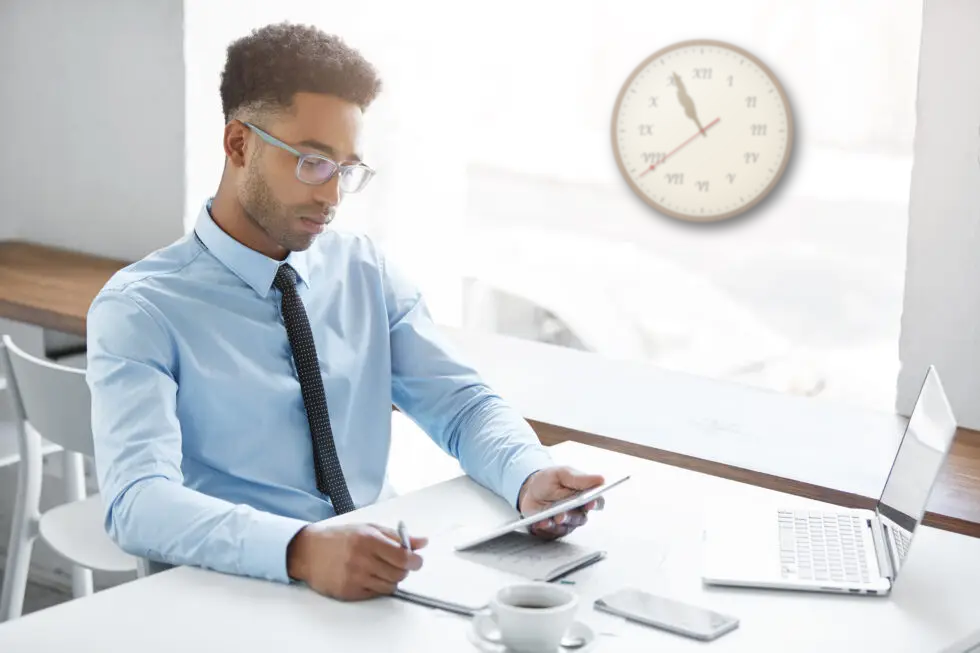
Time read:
10 h 55 min 39 s
